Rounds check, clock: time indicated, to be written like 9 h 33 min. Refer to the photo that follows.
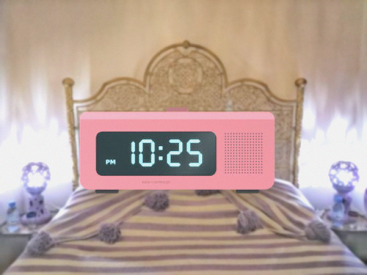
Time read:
10 h 25 min
